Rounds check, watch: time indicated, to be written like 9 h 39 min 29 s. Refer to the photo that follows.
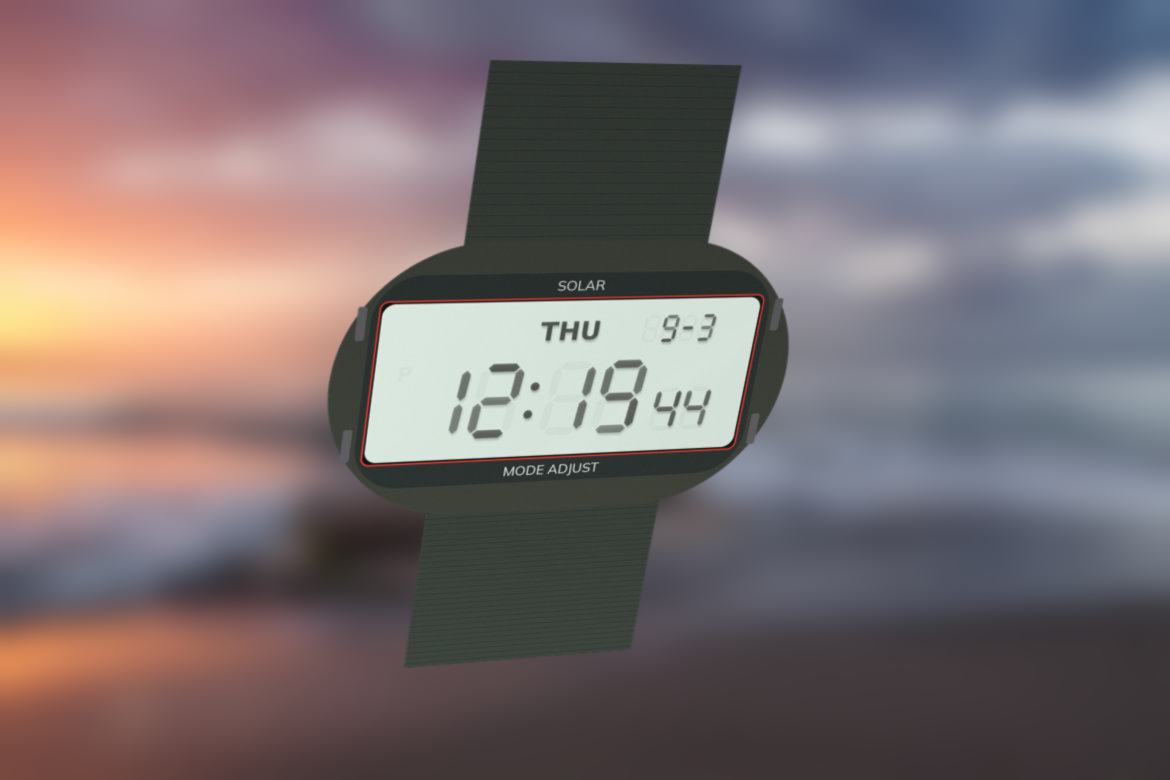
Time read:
12 h 19 min 44 s
